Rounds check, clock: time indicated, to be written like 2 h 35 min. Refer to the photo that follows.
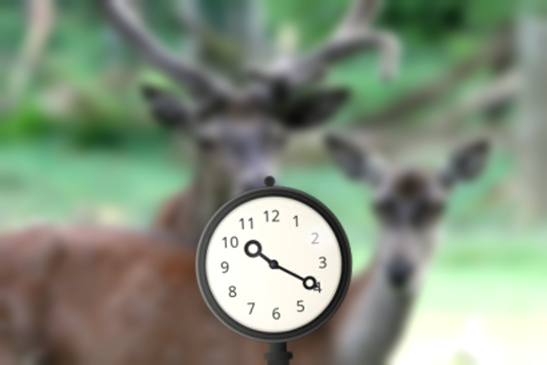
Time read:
10 h 20 min
